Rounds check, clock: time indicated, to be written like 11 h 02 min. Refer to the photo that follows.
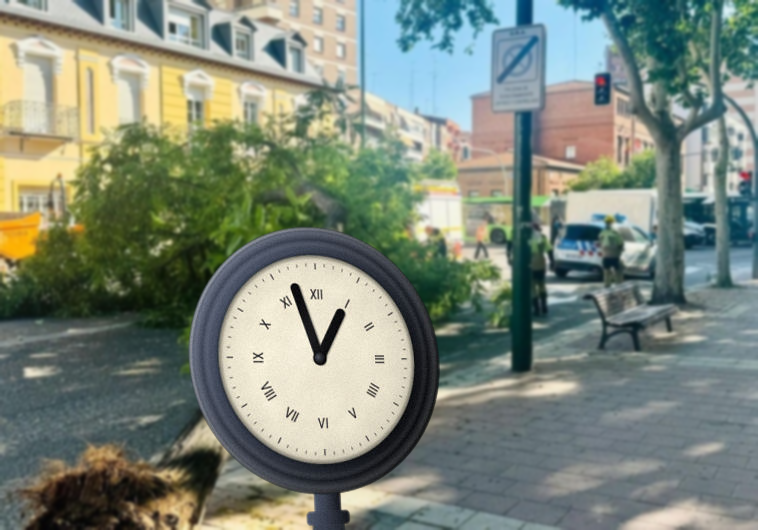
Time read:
12 h 57 min
